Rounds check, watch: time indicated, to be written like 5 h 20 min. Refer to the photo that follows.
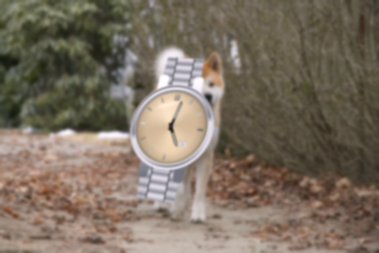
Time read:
5 h 02 min
